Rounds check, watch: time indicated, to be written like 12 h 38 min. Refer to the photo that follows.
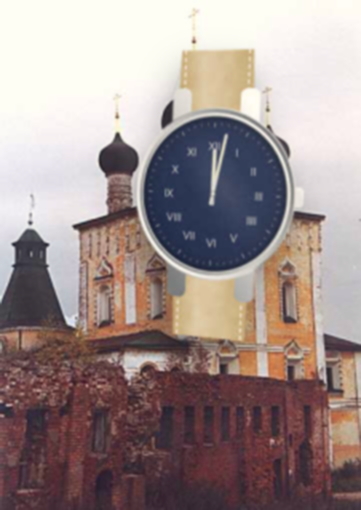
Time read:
12 h 02 min
